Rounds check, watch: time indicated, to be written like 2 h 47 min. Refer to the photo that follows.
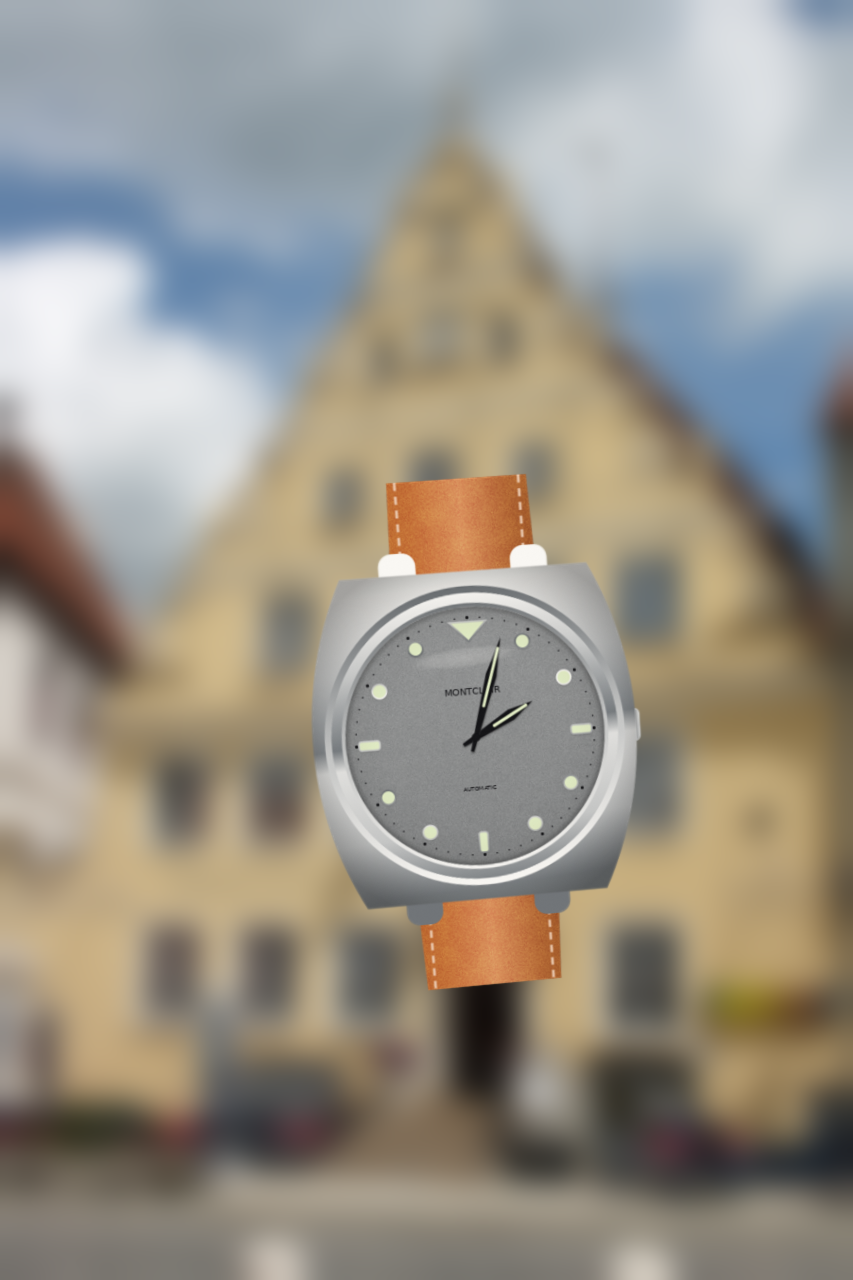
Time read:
2 h 03 min
